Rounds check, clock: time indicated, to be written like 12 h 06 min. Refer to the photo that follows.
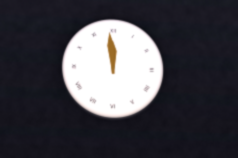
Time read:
11 h 59 min
